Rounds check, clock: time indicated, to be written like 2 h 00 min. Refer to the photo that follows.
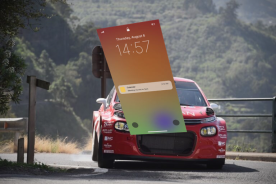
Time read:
14 h 57 min
